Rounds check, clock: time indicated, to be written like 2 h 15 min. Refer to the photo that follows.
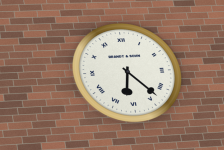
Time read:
6 h 23 min
